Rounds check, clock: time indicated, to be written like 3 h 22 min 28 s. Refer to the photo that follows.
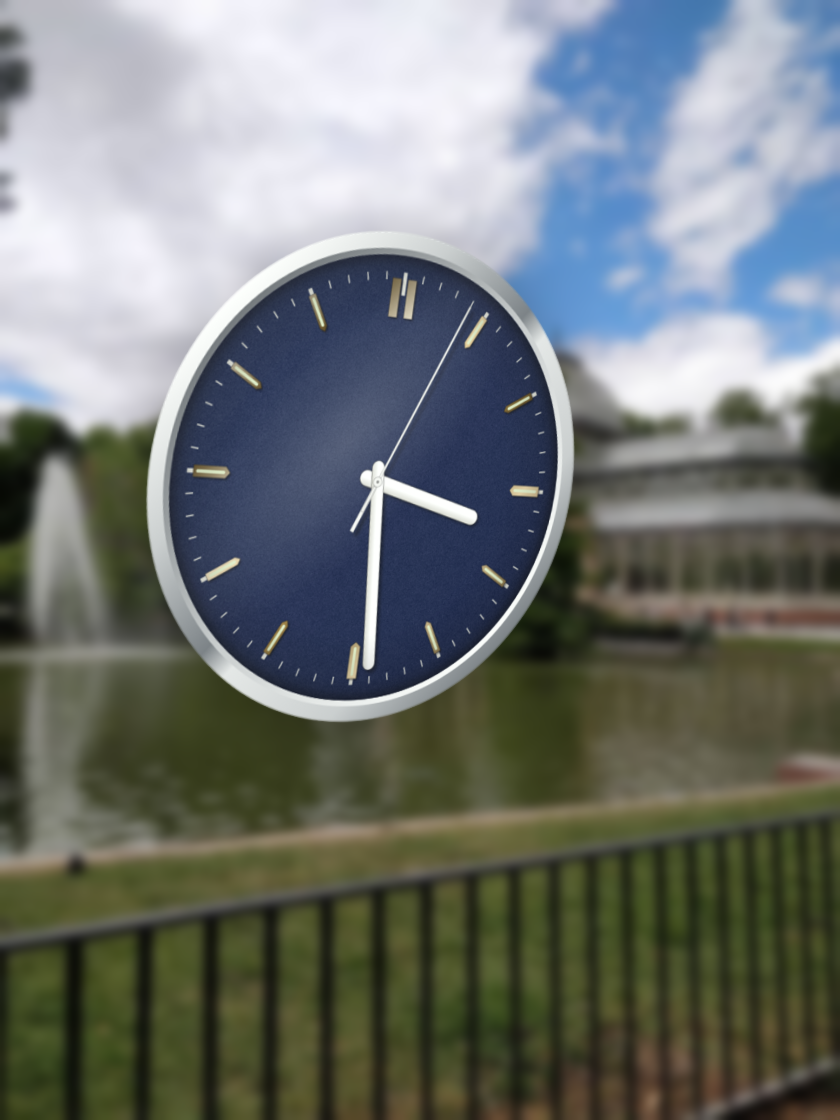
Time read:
3 h 29 min 04 s
